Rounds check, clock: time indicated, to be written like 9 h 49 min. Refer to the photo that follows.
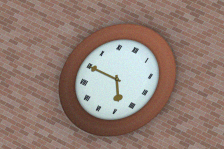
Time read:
4 h 45 min
